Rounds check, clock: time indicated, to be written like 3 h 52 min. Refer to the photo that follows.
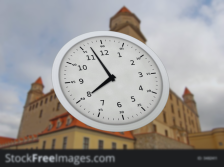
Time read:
7 h 57 min
